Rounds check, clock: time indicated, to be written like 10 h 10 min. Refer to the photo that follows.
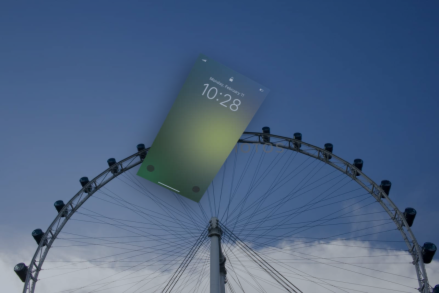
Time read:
10 h 28 min
